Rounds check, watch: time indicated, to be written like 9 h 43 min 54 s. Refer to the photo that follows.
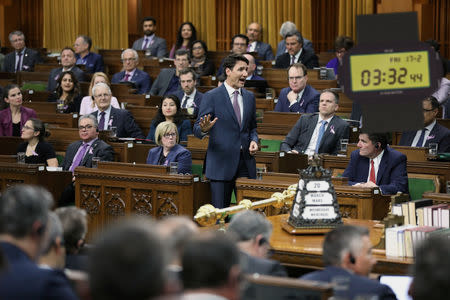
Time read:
3 h 32 min 44 s
